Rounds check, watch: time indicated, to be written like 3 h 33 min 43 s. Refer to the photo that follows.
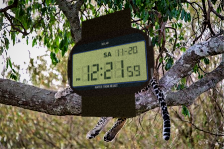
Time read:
12 h 21 min 59 s
